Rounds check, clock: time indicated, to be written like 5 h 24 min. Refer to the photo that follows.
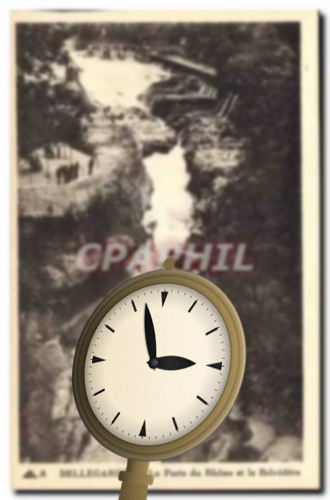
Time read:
2 h 57 min
